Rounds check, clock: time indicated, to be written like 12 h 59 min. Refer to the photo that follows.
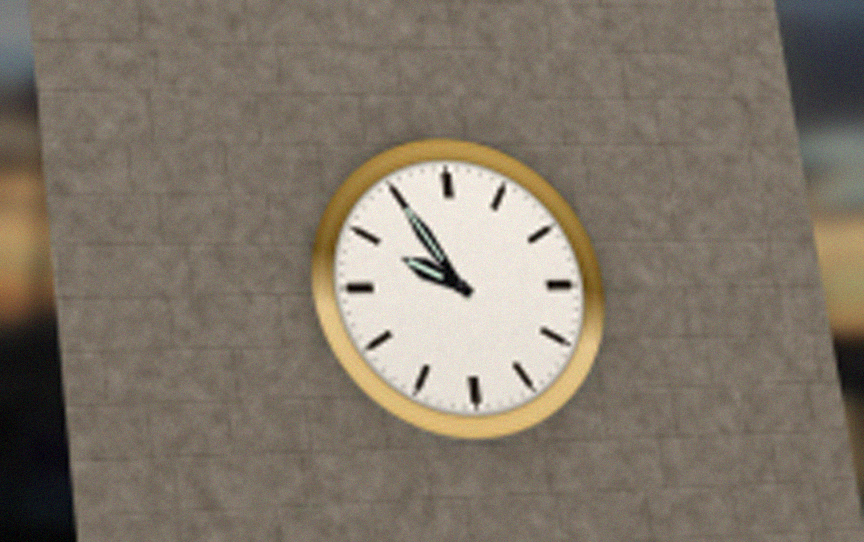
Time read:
9 h 55 min
